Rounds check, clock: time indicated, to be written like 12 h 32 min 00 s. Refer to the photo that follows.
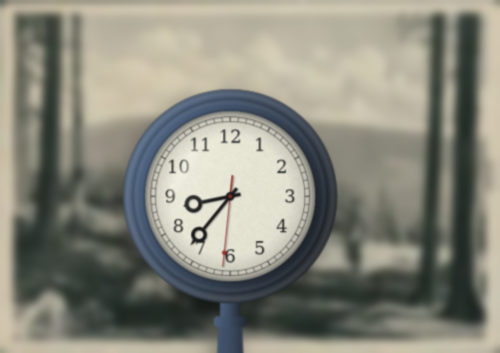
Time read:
8 h 36 min 31 s
